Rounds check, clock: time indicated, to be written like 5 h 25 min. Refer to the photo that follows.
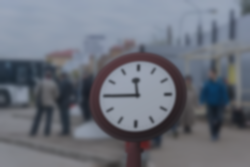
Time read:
11 h 45 min
